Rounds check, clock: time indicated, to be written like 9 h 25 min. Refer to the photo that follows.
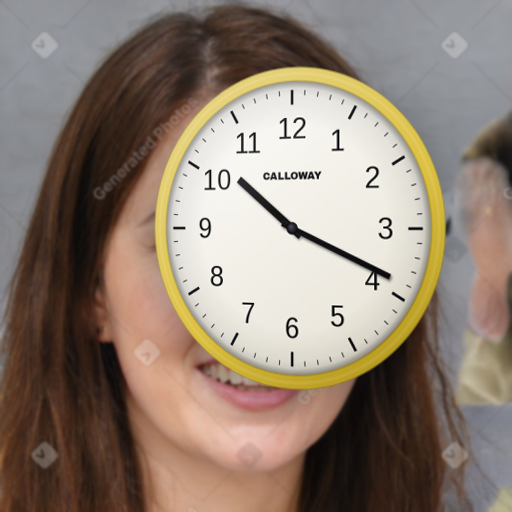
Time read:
10 h 19 min
